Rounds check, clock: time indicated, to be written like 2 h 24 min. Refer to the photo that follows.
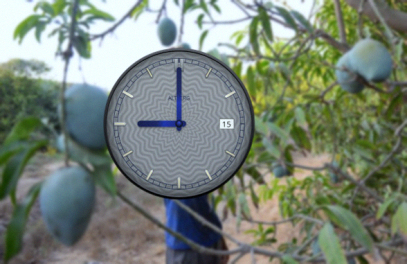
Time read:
9 h 00 min
